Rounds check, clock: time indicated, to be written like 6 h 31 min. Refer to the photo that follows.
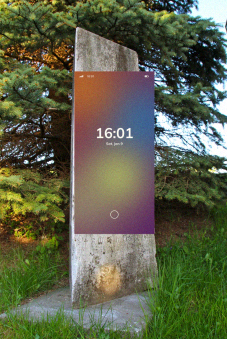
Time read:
16 h 01 min
